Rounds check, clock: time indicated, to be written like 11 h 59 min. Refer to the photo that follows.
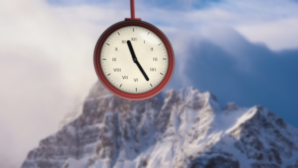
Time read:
11 h 25 min
